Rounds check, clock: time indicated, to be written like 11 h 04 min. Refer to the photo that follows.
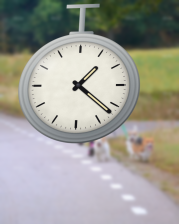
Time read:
1 h 22 min
